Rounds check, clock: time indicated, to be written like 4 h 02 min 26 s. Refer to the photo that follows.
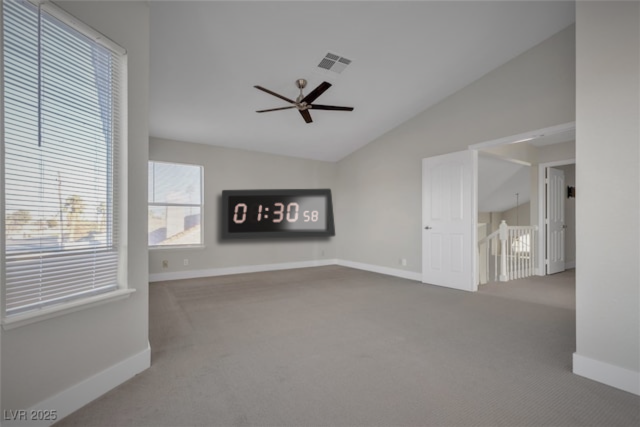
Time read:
1 h 30 min 58 s
